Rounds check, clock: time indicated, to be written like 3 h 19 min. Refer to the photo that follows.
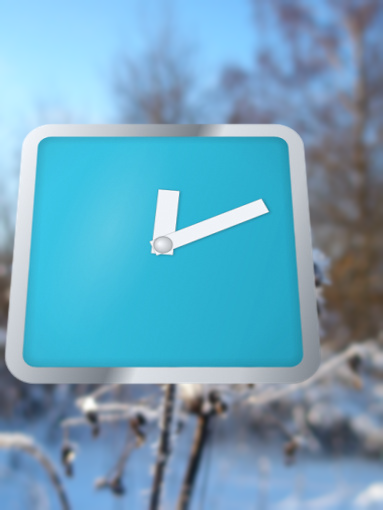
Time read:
12 h 11 min
